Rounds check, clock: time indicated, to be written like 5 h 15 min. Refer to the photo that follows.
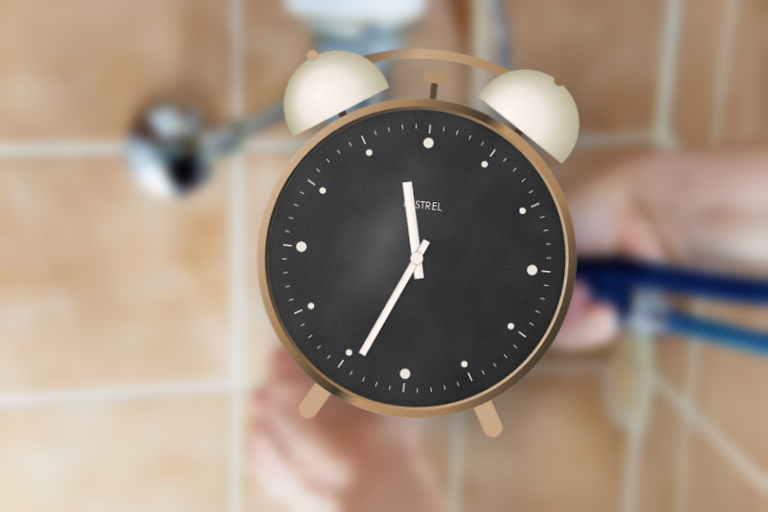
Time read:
11 h 34 min
